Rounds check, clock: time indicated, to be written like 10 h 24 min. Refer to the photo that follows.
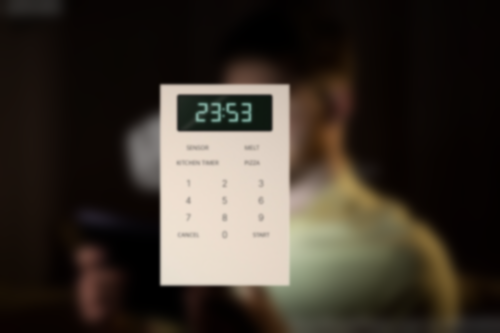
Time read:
23 h 53 min
